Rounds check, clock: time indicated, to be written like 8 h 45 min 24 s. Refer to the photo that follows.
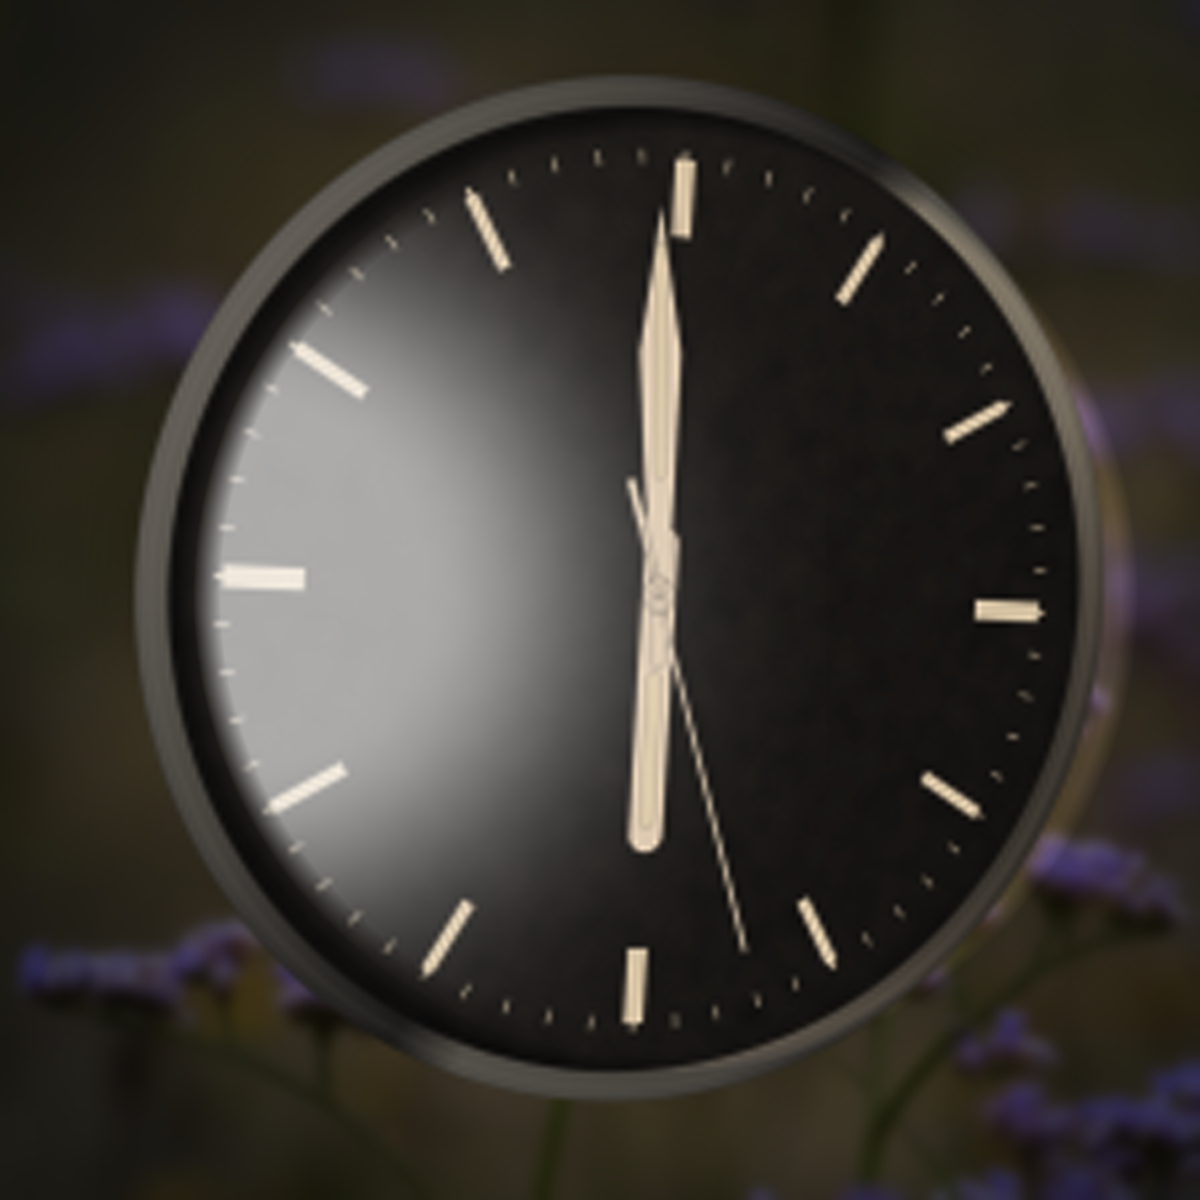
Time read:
5 h 59 min 27 s
